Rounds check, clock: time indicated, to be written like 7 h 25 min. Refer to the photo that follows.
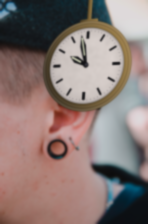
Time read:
9 h 58 min
